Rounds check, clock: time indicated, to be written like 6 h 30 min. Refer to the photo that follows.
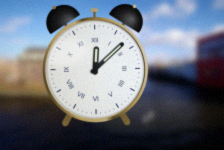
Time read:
12 h 08 min
